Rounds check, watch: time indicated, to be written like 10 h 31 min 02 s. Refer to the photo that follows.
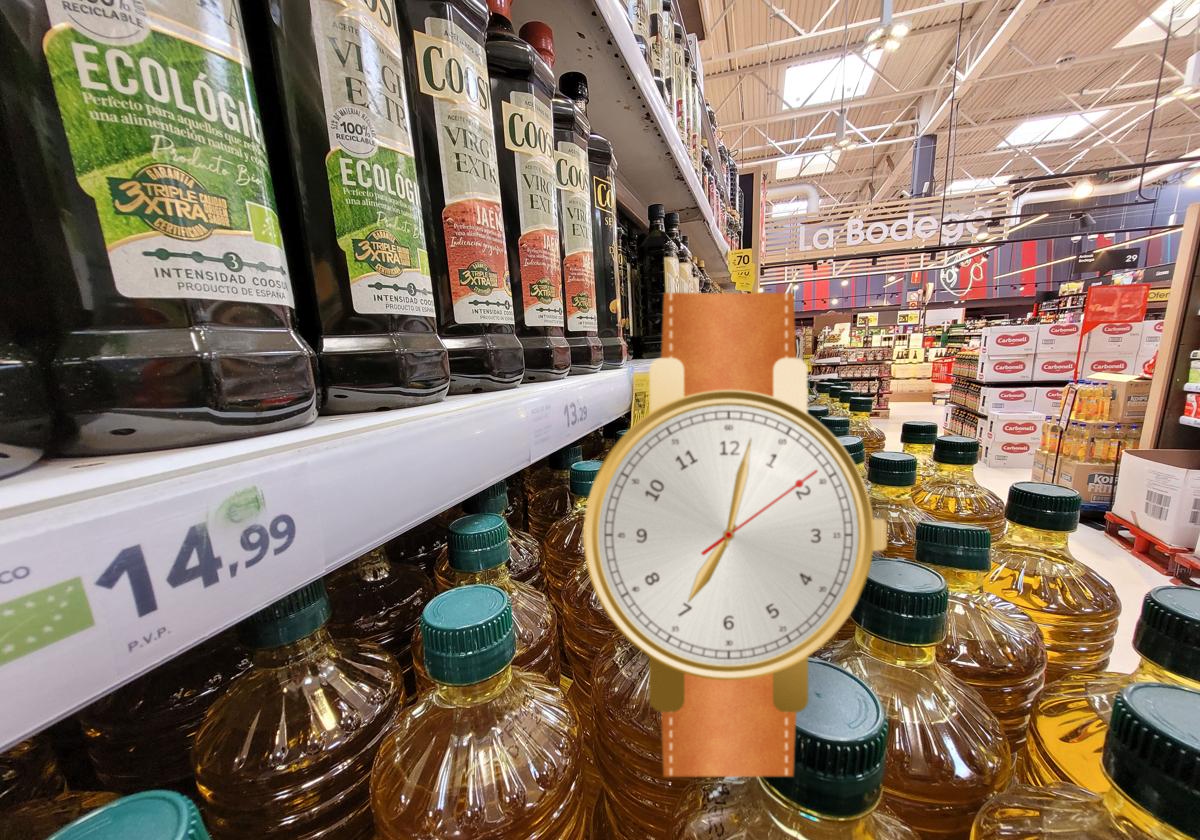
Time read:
7 h 02 min 09 s
